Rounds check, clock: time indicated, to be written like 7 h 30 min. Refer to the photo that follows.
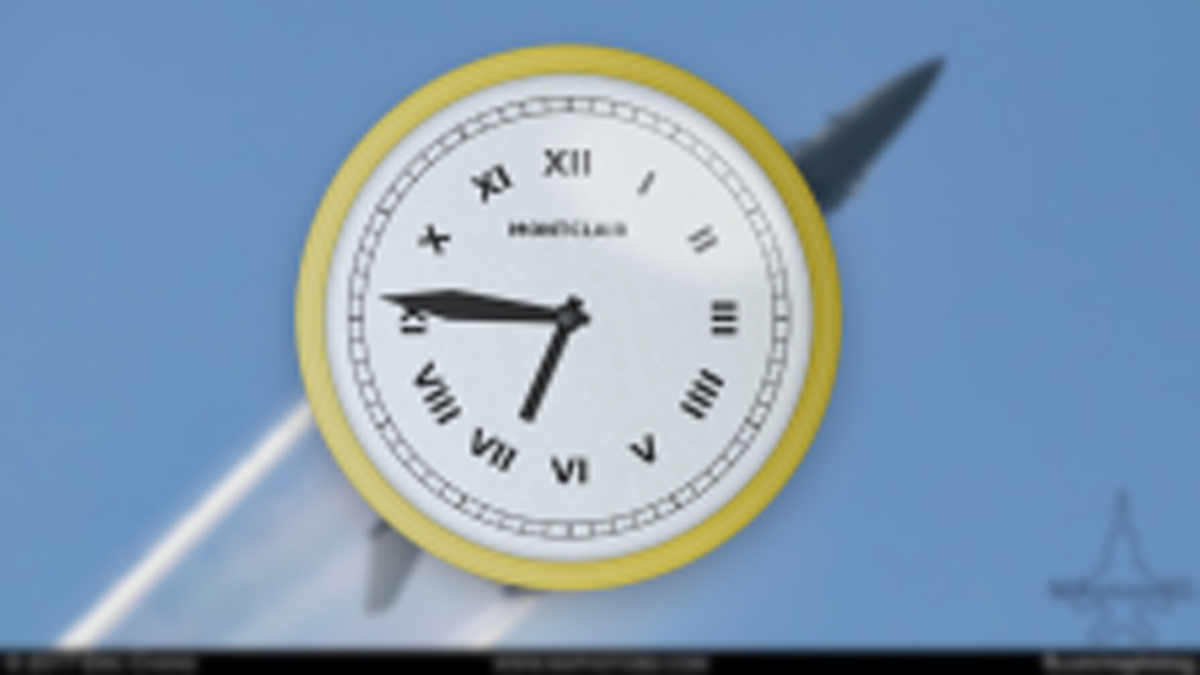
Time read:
6 h 46 min
